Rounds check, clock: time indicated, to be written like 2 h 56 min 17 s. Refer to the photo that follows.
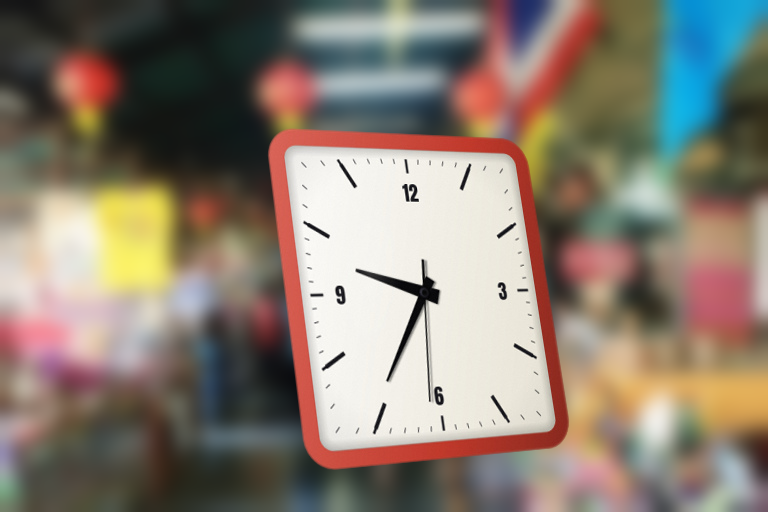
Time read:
9 h 35 min 31 s
